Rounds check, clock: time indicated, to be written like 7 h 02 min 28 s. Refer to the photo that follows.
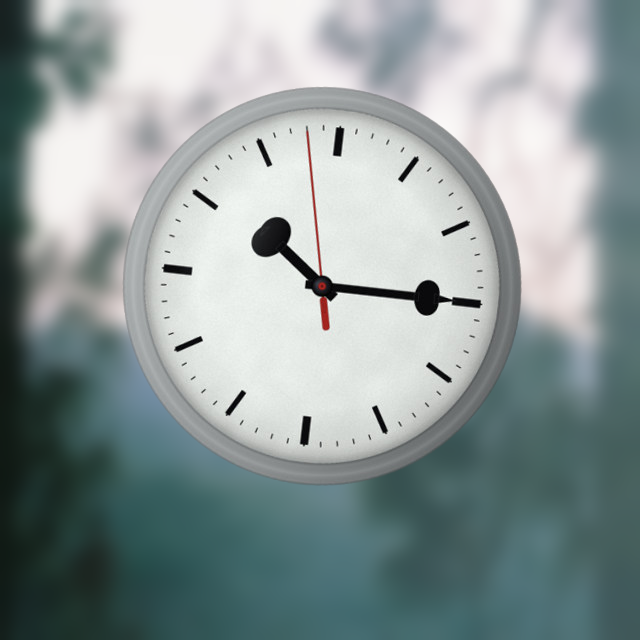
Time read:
10 h 14 min 58 s
